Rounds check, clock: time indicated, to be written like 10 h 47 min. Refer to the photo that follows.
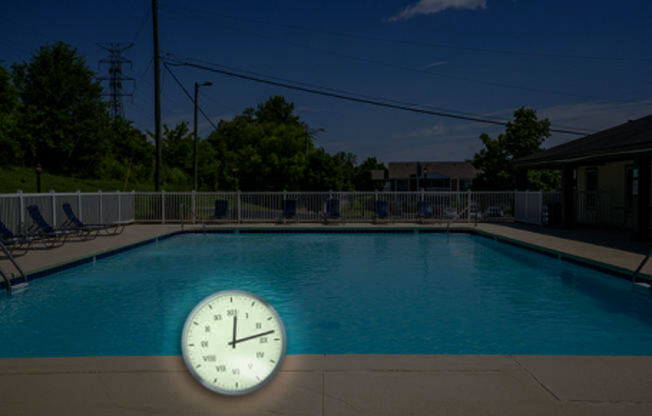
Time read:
12 h 13 min
